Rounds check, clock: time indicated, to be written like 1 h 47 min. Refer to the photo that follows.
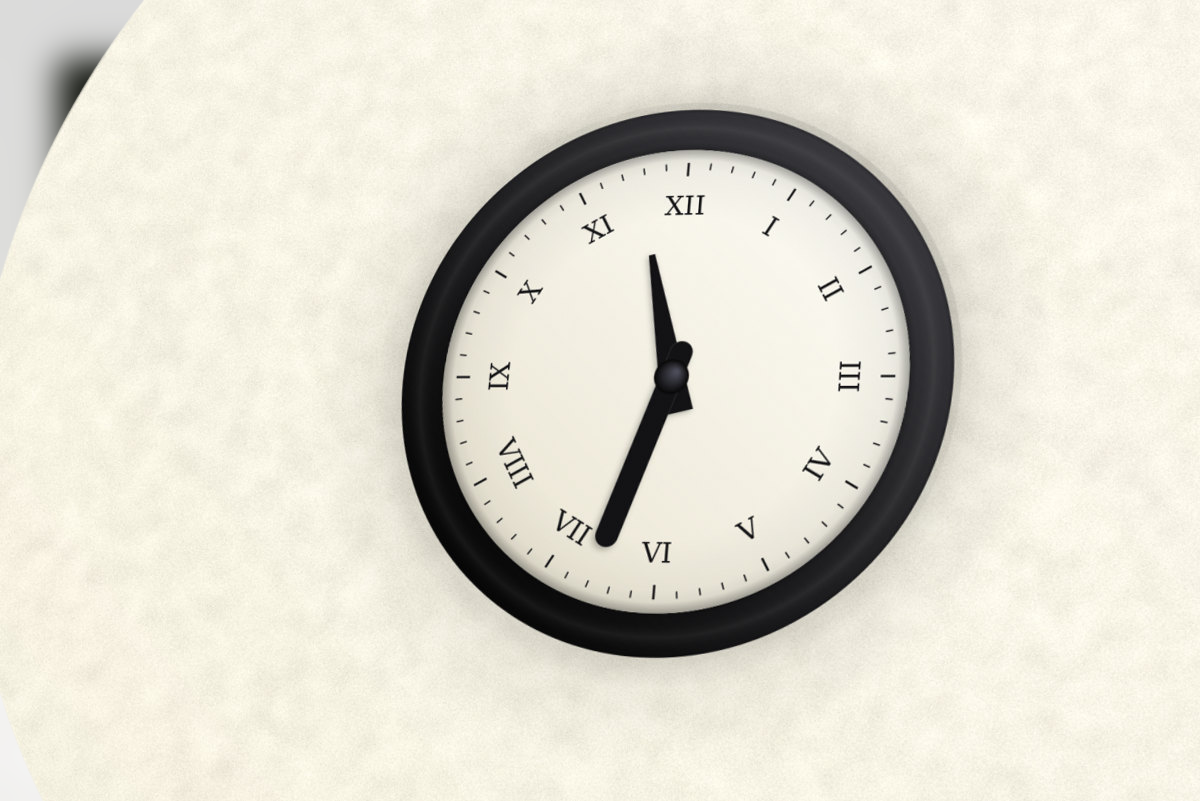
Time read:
11 h 33 min
